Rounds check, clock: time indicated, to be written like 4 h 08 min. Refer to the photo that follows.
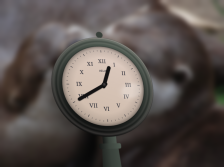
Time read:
12 h 40 min
